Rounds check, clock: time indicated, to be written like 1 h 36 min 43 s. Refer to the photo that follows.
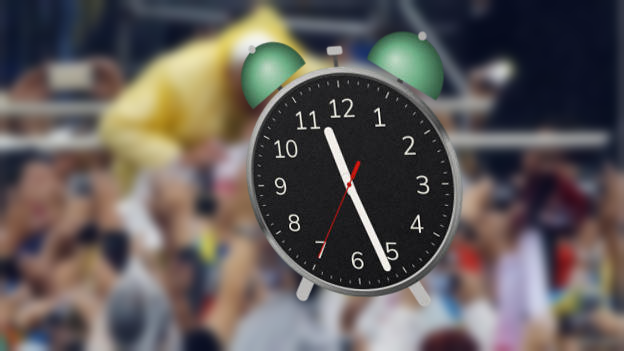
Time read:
11 h 26 min 35 s
